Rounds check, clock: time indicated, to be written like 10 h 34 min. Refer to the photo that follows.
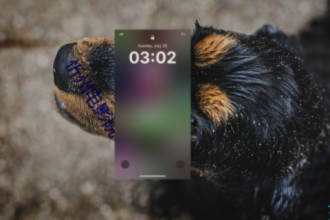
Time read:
3 h 02 min
